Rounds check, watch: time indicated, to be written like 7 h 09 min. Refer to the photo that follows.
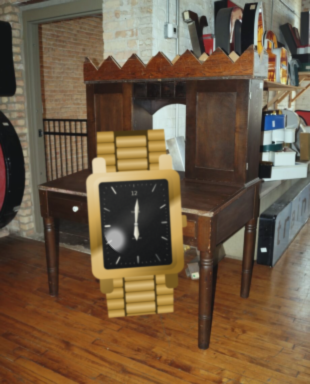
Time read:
6 h 01 min
